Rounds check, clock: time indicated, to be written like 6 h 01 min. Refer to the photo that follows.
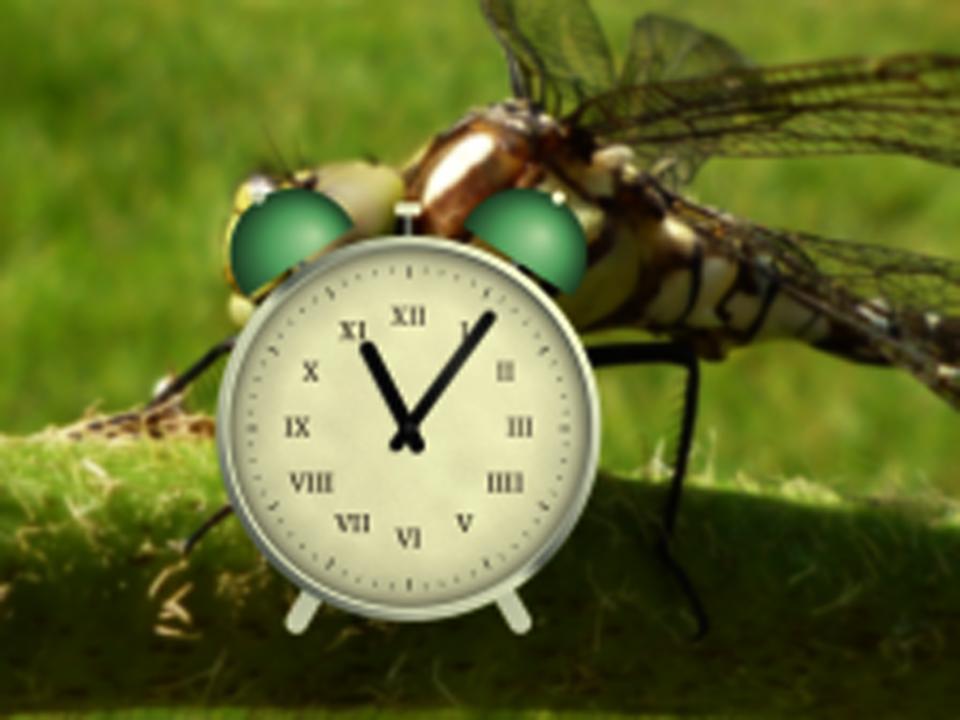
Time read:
11 h 06 min
